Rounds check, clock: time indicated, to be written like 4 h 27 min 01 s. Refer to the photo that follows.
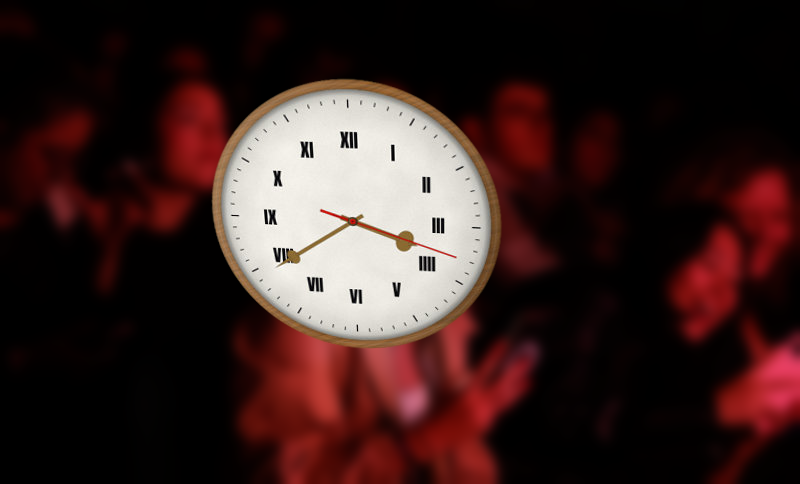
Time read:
3 h 39 min 18 s
